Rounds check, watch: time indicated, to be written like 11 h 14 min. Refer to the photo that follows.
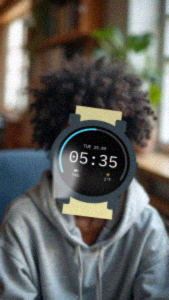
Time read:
5 h 35 min
